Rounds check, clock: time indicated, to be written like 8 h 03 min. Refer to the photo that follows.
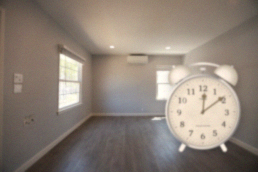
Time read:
12 h 09 min
